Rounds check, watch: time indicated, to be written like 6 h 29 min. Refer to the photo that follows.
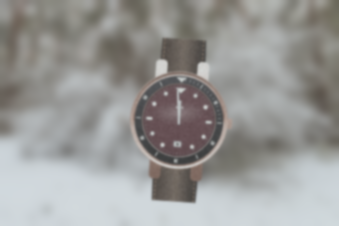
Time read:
11 h 59 min
